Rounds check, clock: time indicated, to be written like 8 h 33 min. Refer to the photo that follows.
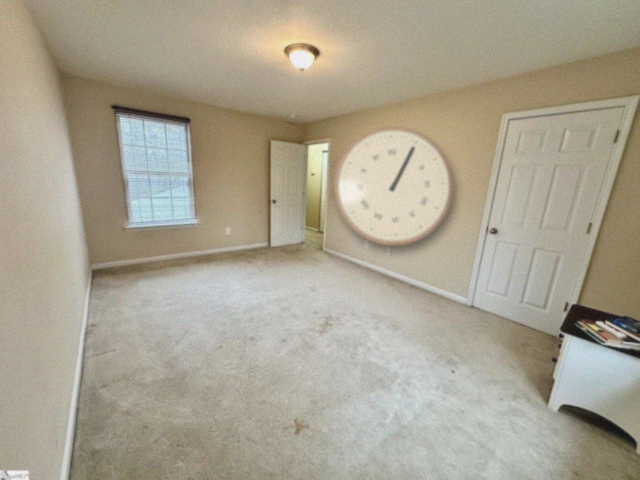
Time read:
1 h 05 min
